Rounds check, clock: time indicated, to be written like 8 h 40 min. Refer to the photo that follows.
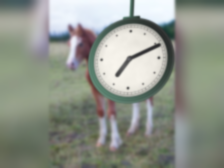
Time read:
7 h 11 min
